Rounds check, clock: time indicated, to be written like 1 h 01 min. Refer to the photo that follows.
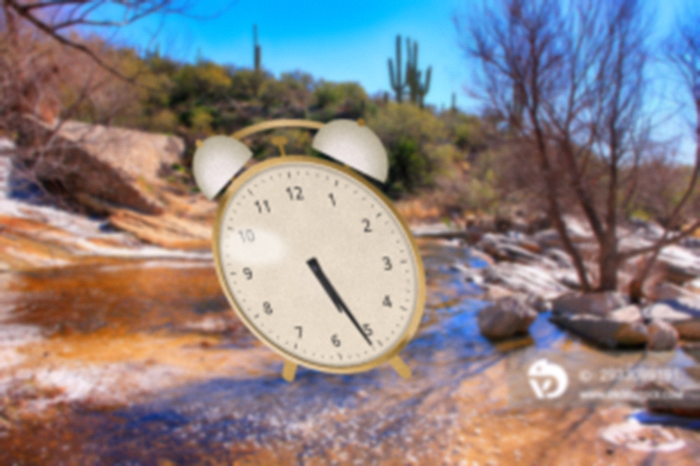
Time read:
5 h 26 min
